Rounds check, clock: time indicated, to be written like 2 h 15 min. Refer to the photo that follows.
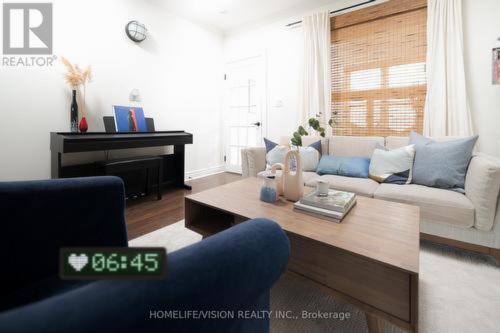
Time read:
6 h 45 min
